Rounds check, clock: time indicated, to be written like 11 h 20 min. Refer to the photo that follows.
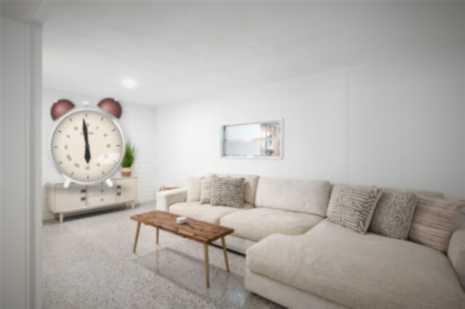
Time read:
5 h 59 min
